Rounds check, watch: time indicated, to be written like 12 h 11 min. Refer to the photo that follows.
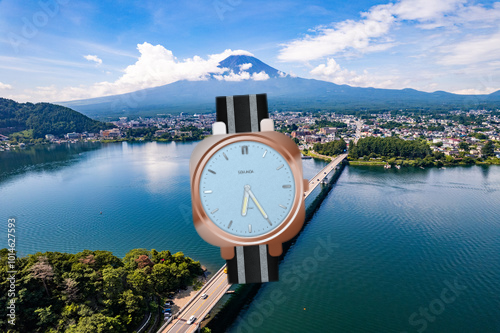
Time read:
6 h 25 min
